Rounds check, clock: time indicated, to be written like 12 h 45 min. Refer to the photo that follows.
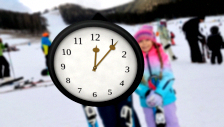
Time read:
12 h 06 min
